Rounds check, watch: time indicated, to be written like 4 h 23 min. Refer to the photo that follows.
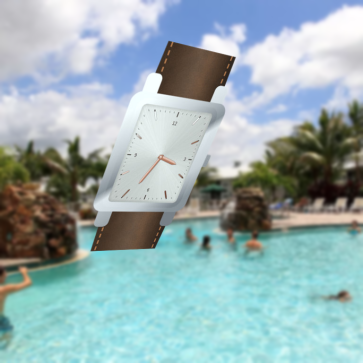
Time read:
3 h 34 min
